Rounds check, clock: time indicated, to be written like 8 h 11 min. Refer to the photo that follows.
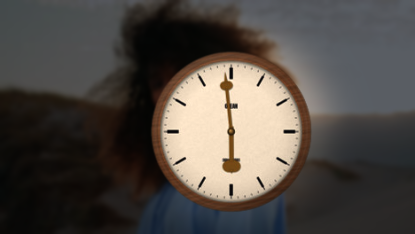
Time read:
5 h 59 min
